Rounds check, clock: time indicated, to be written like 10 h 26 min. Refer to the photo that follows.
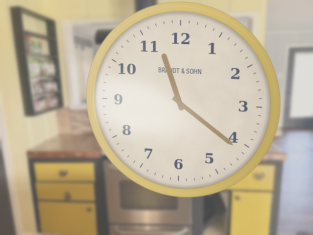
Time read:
11 h 21 min
